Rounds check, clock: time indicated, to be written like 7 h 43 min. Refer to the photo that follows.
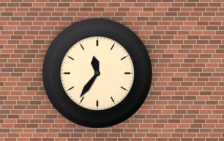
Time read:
11 h 36 min
